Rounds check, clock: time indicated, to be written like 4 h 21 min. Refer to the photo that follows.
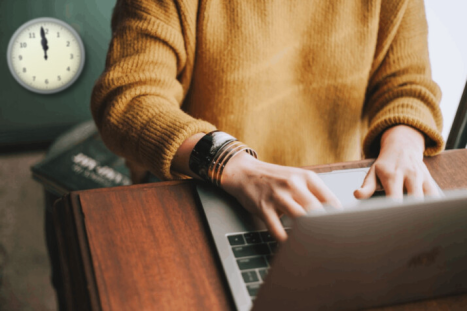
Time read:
11 h 59 min
